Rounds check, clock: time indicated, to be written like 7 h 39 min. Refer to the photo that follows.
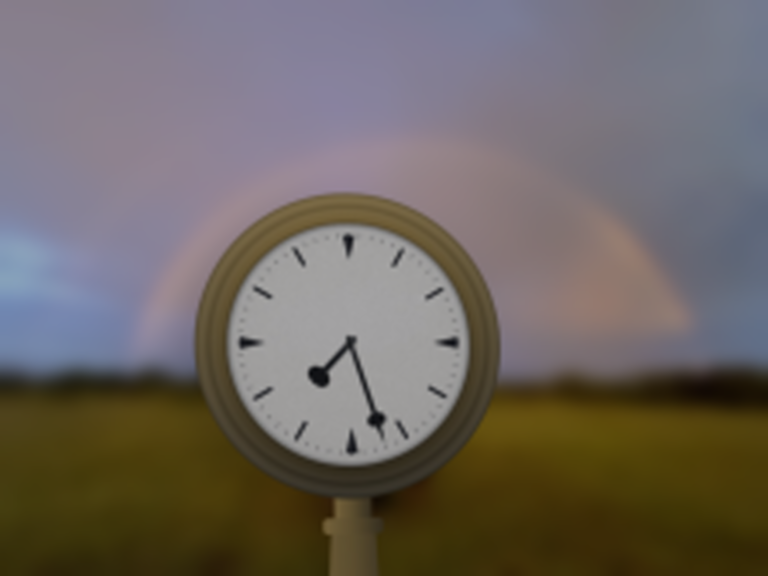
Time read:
7 h 27 min
